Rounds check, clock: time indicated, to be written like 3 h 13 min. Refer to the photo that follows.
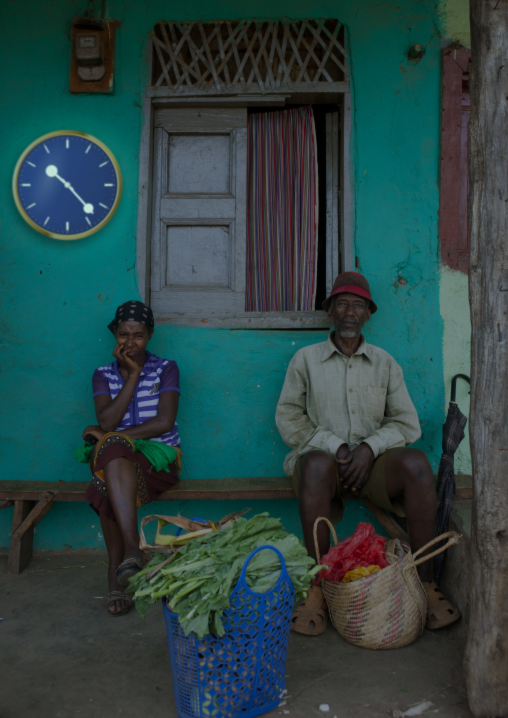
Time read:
10 h 23 min
